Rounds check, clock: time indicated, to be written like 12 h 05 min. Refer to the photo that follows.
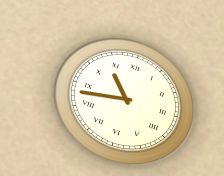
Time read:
10 h 43 min
